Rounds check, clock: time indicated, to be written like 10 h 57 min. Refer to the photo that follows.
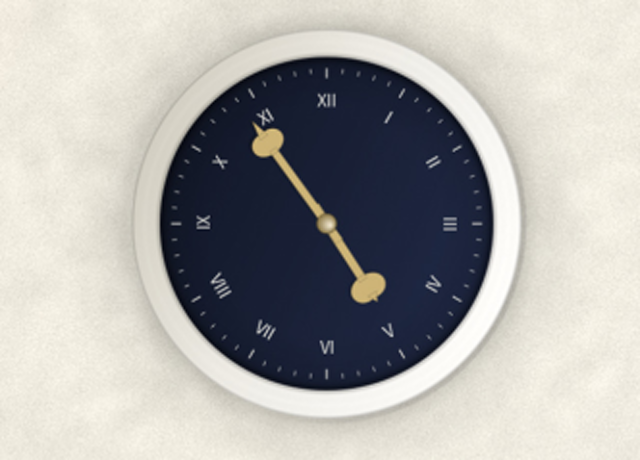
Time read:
4 h 54 min
